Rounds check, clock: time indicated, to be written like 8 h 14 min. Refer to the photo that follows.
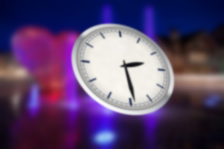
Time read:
2 h 29 min
